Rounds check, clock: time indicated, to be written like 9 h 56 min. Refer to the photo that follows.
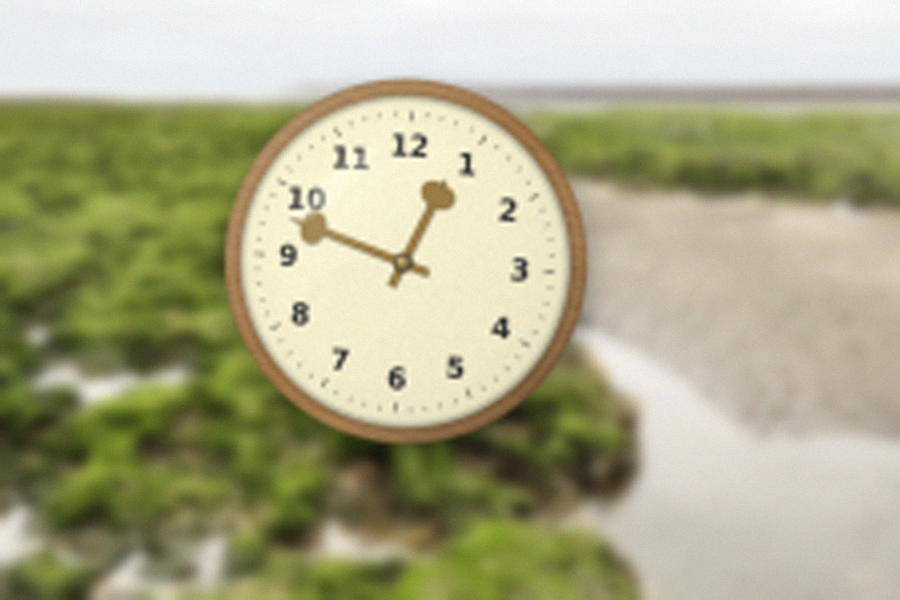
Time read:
12 h 48 min
